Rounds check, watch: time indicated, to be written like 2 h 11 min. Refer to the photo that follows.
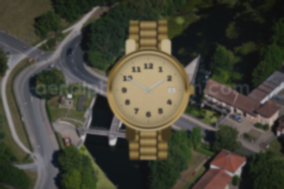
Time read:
1 h 50 min
